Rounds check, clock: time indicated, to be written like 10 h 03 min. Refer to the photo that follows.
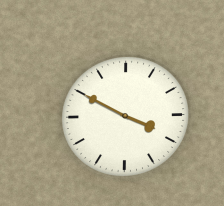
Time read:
3 h 50 min
